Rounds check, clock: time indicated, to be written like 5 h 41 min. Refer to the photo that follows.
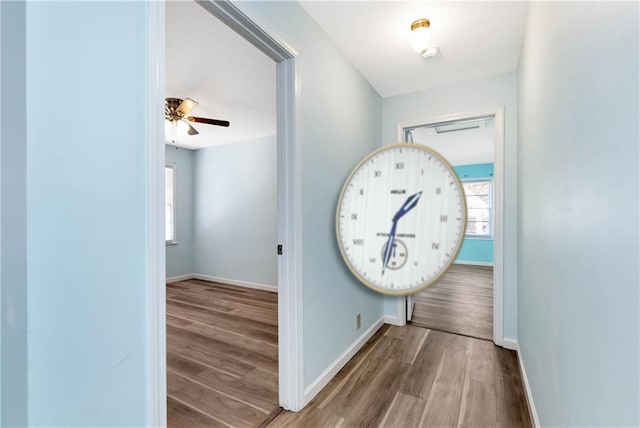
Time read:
1 h 32 min
